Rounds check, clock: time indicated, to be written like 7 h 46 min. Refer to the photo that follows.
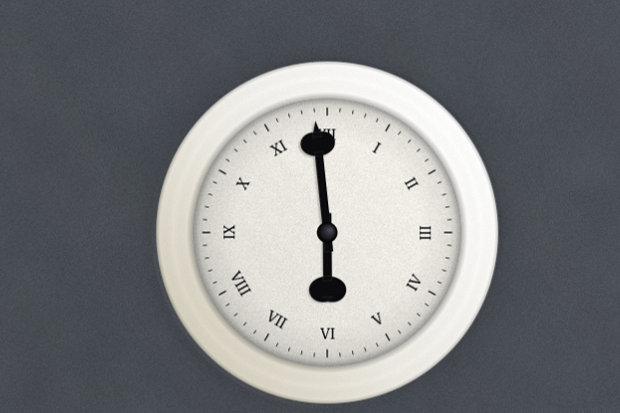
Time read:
5 h 59 min
